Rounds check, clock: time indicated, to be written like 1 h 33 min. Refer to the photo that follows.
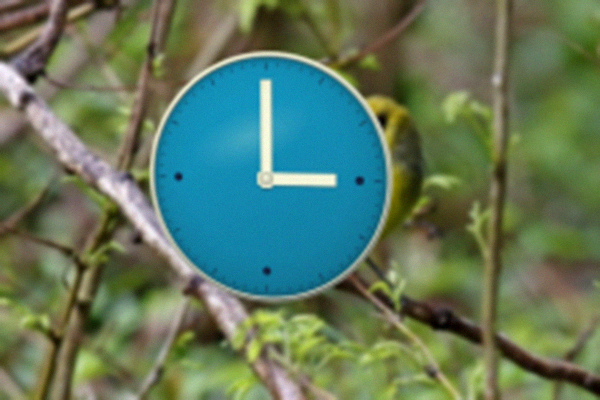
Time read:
3 h 00 min
